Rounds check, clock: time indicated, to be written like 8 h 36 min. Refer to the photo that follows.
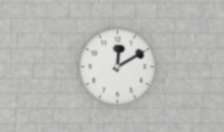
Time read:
12 h 10 min
